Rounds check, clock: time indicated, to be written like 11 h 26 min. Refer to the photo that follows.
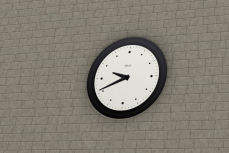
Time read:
9 h 41 min
